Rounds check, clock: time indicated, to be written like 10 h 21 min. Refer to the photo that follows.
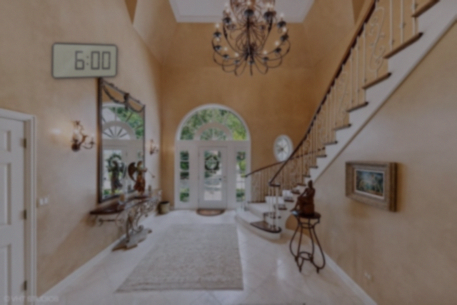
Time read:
6 h 00 min
